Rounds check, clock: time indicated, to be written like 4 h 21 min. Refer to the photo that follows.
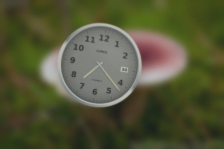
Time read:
7 h 22 min
